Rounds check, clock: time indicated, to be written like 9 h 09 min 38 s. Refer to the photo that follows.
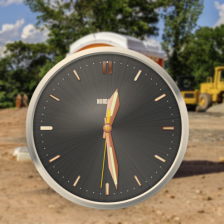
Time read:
12 h 28 min 31 s
